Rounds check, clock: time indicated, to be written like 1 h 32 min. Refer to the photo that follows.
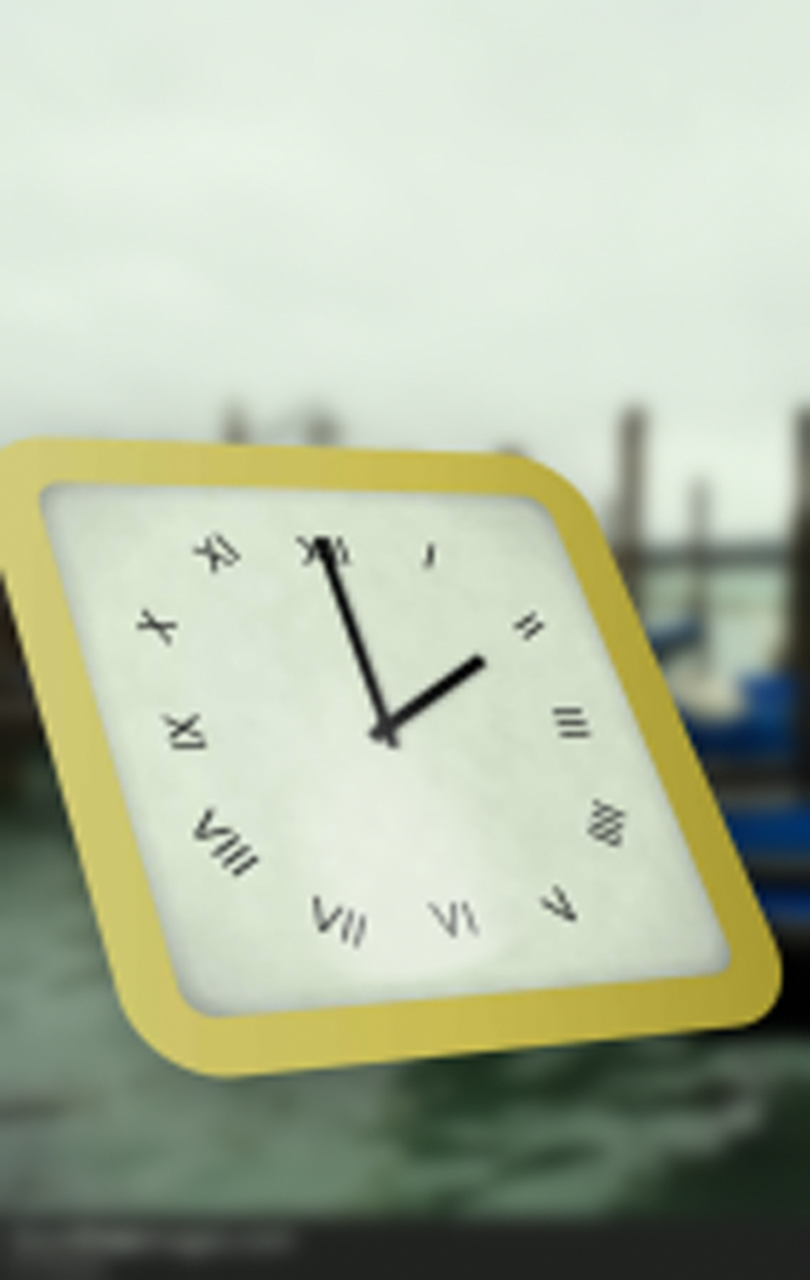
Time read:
2 h 00 min
